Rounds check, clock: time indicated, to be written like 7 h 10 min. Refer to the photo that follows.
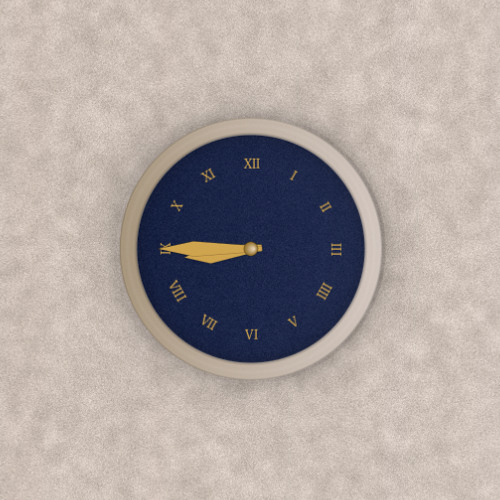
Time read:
8 h 45 min
